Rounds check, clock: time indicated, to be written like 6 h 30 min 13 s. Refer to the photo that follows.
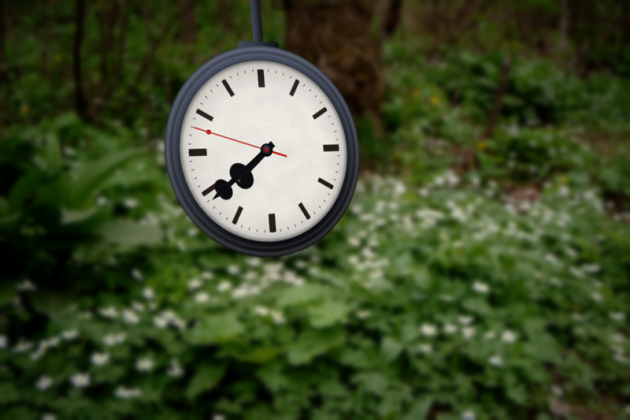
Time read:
7 h 38 min 48 s
